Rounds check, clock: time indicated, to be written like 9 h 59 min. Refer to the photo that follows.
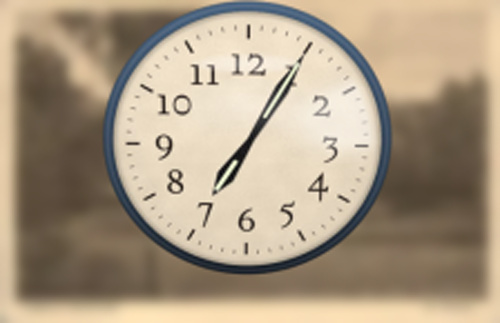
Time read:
7 h 05 min
